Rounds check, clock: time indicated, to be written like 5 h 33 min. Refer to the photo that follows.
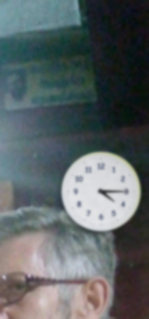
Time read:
4 h 15 min
